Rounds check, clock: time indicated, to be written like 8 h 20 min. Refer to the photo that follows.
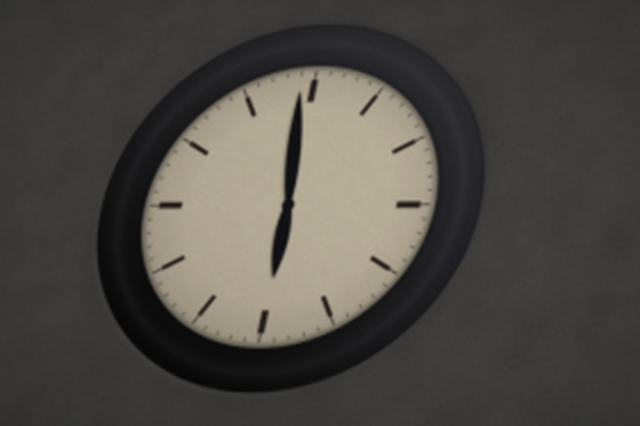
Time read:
5 h 59 min
